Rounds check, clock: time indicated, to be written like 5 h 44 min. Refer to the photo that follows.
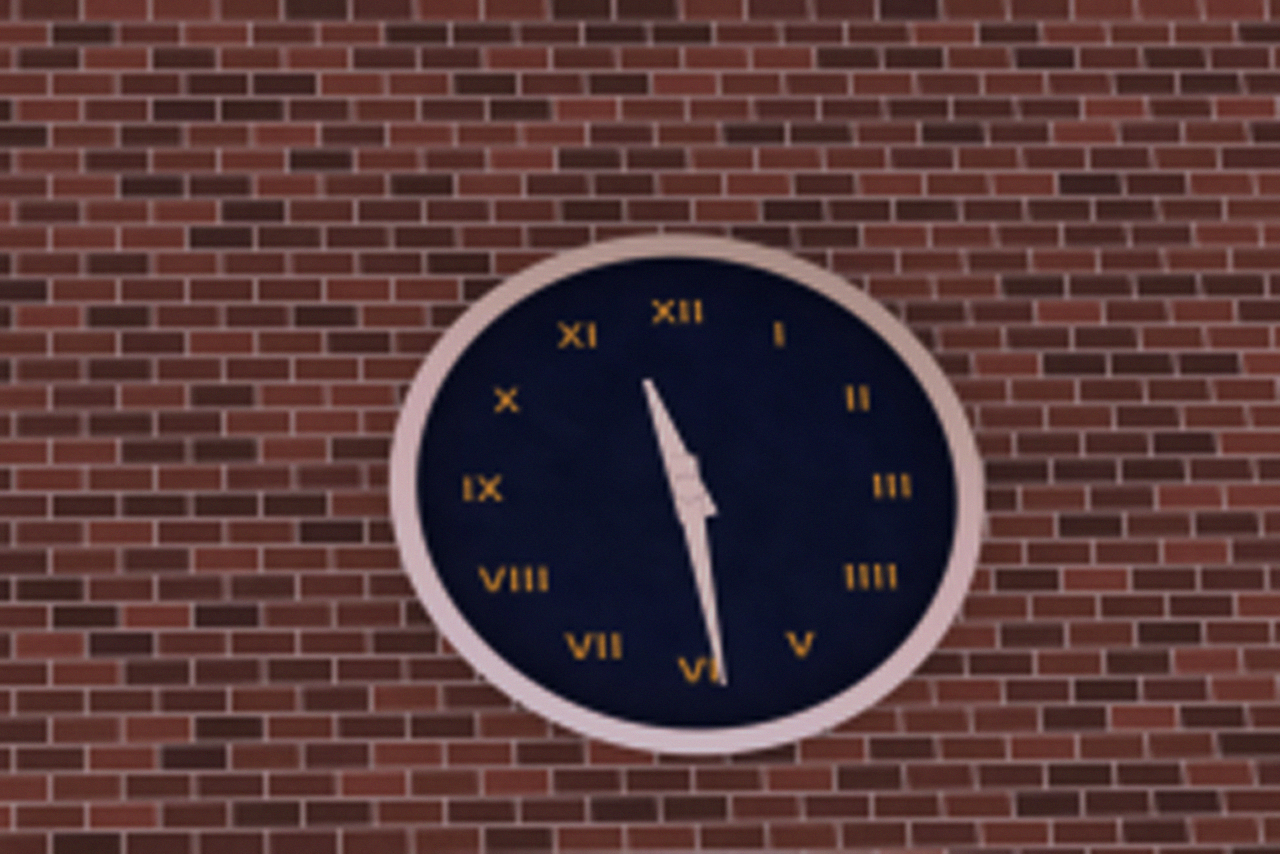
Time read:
11 h 29 min
